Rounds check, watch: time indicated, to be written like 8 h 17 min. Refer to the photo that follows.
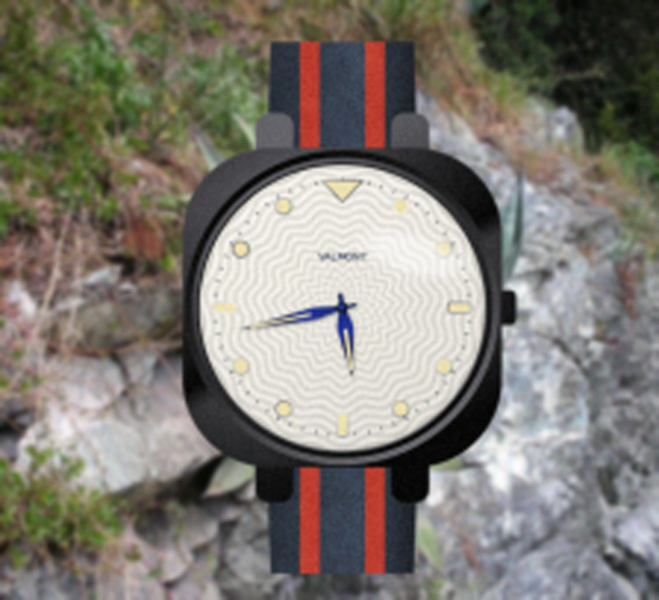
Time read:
5 h 43 min
